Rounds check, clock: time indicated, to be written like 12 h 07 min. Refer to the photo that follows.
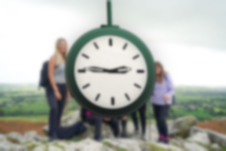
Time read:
2 h 46 min
